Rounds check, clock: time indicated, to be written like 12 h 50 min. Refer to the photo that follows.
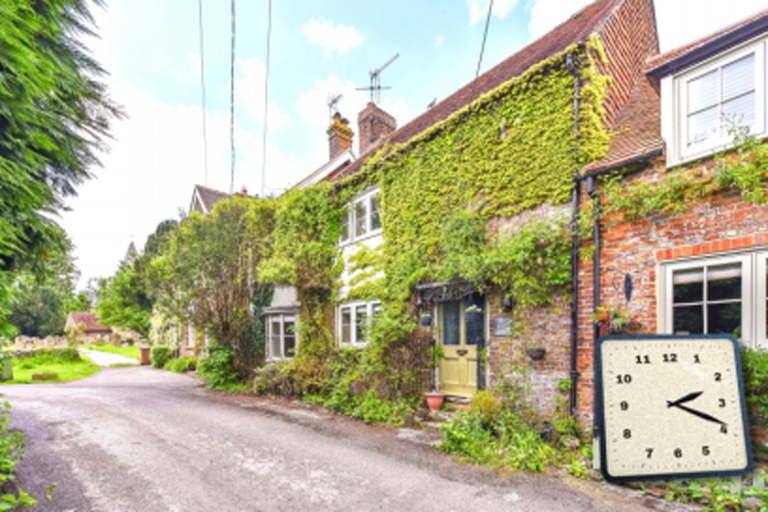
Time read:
2 h 19 min
